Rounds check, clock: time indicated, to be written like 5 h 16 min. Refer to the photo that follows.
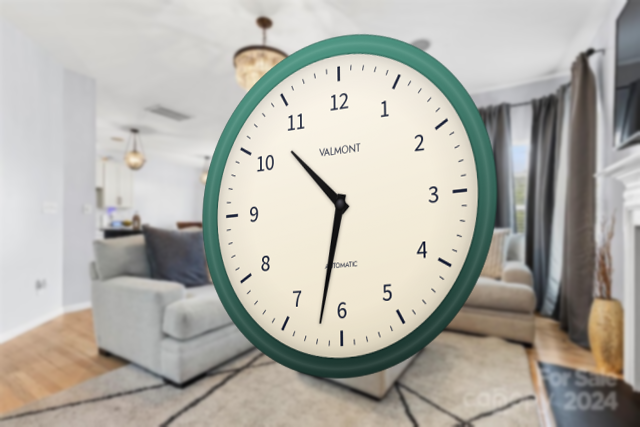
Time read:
10 h 32 min
